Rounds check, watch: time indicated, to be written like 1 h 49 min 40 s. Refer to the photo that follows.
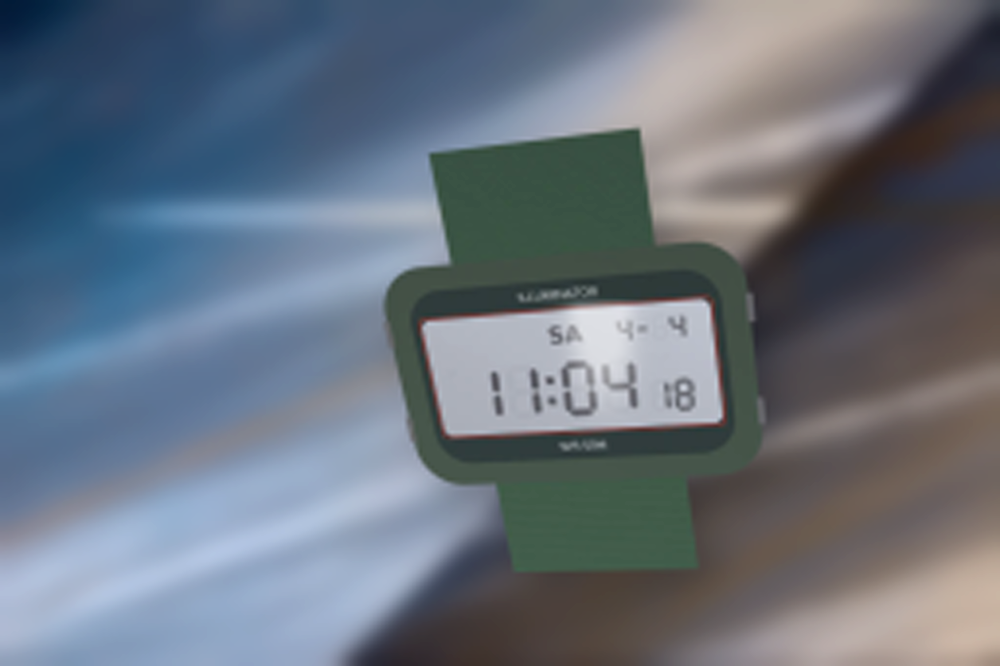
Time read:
11 h 04 min 18 s
